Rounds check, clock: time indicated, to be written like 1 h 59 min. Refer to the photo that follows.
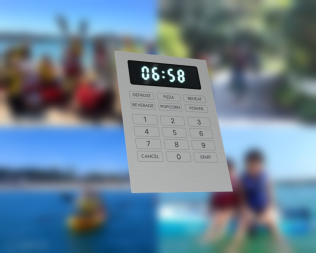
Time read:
6 h 58 min
